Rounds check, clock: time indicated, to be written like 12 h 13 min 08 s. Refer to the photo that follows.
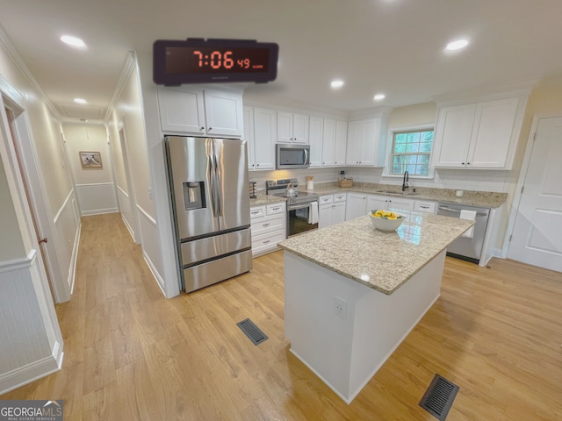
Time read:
7 h 06 min 49 s
